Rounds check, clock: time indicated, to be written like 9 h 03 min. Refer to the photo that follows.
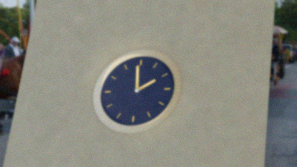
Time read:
1 h 59 min
